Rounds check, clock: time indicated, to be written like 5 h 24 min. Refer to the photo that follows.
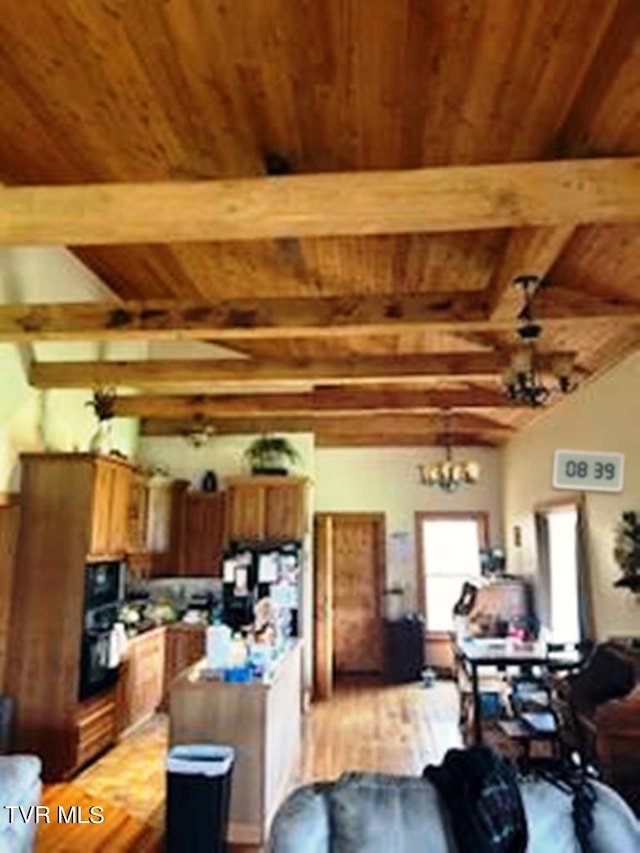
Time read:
8 h 39 min
